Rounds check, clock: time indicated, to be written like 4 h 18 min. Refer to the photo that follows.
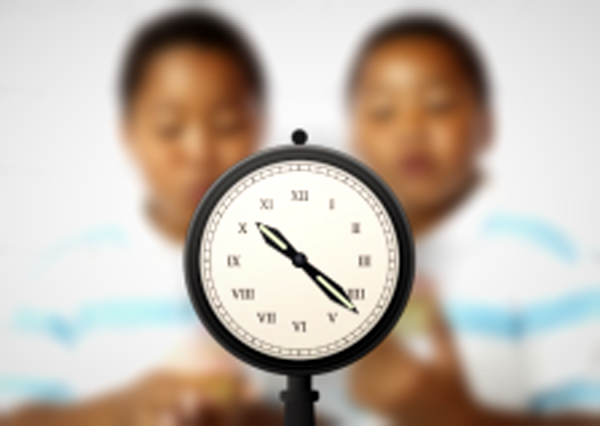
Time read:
10 h 22 min
